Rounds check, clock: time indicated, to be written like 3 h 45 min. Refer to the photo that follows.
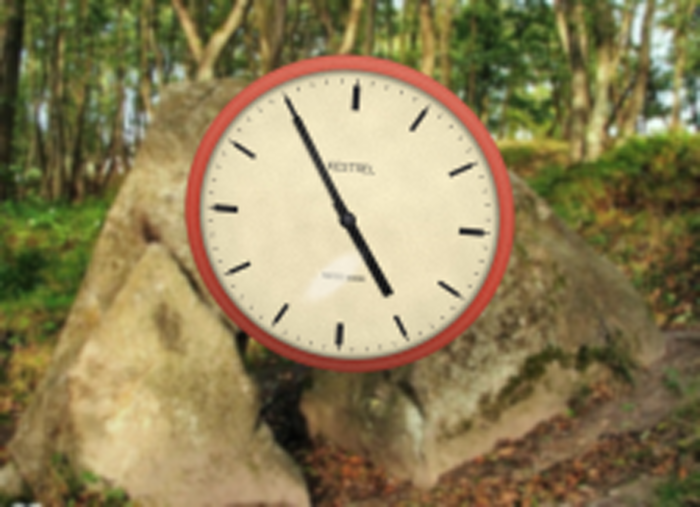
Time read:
4 h 55 min
